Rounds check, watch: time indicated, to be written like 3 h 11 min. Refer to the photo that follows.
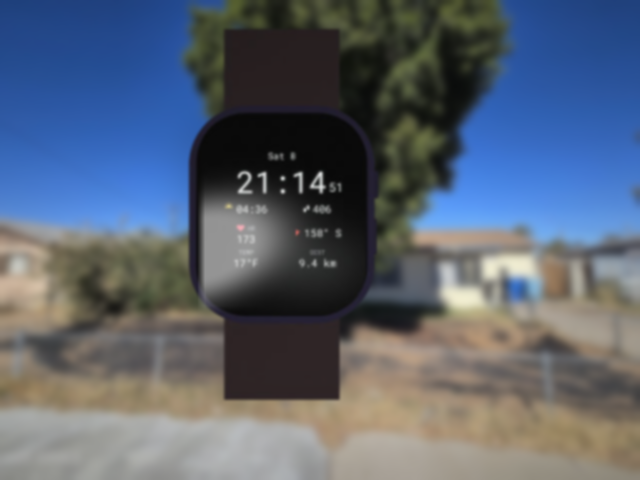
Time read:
21 h 14 min
